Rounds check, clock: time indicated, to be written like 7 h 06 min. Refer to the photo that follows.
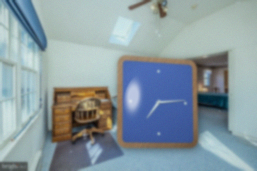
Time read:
7 h 14 min
